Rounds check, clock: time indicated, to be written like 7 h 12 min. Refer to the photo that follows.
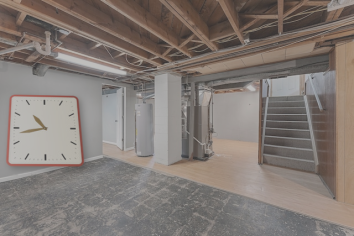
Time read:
10 h 43 min
